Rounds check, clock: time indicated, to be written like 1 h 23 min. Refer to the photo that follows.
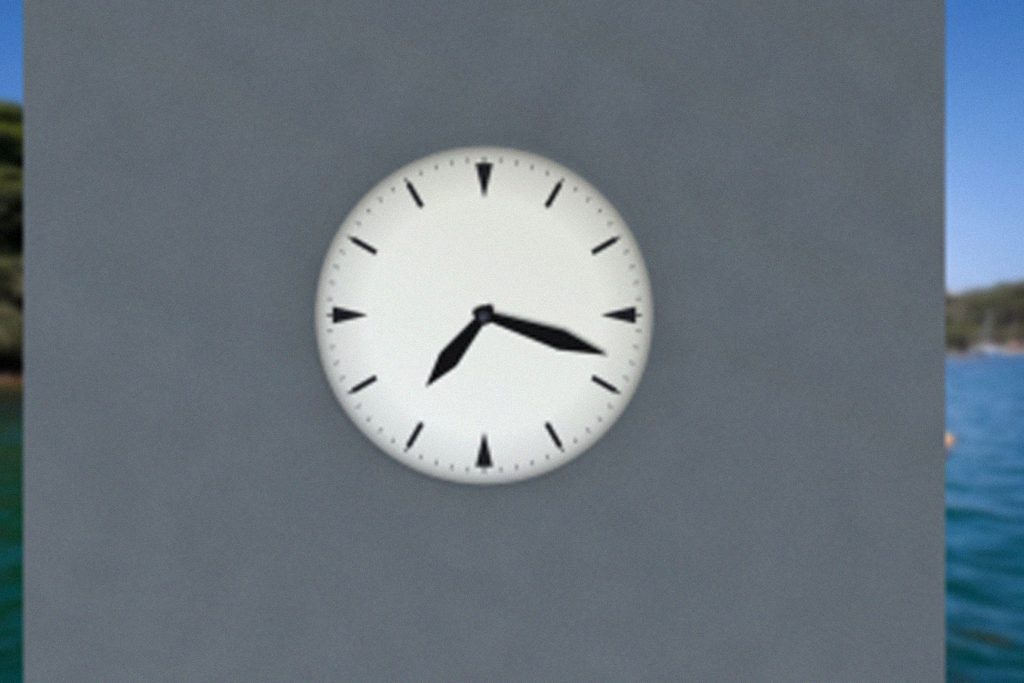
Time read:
7 h 18 min
